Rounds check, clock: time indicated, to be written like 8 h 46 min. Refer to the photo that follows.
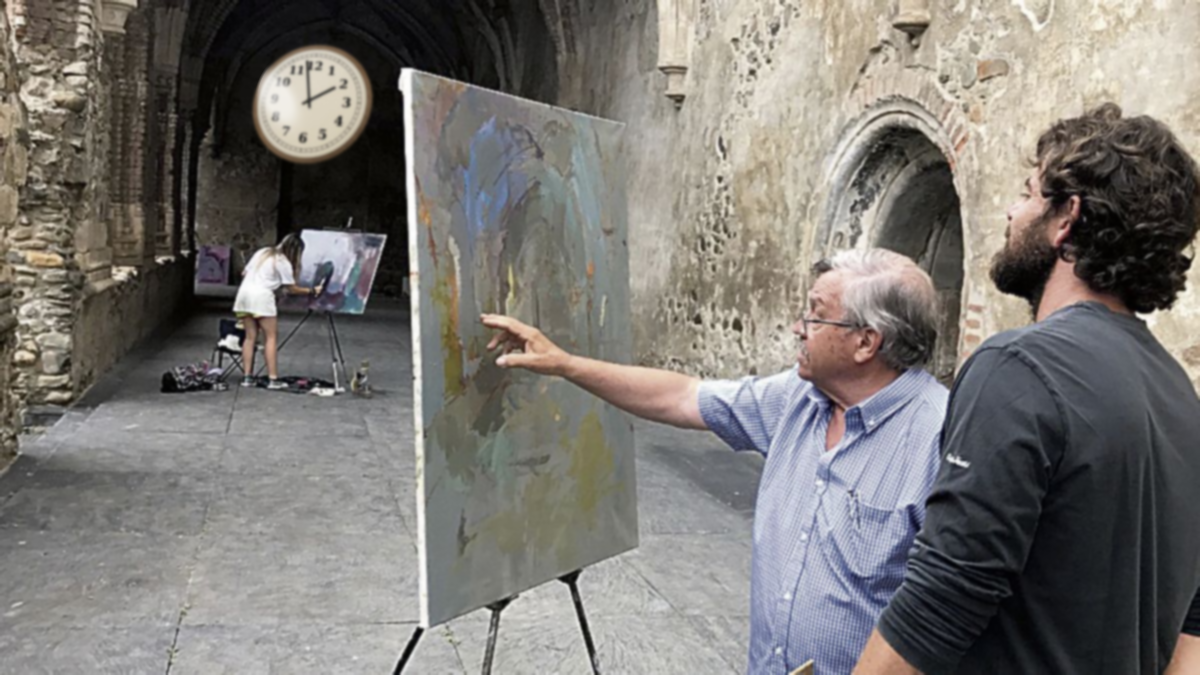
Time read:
1 h 58 min
